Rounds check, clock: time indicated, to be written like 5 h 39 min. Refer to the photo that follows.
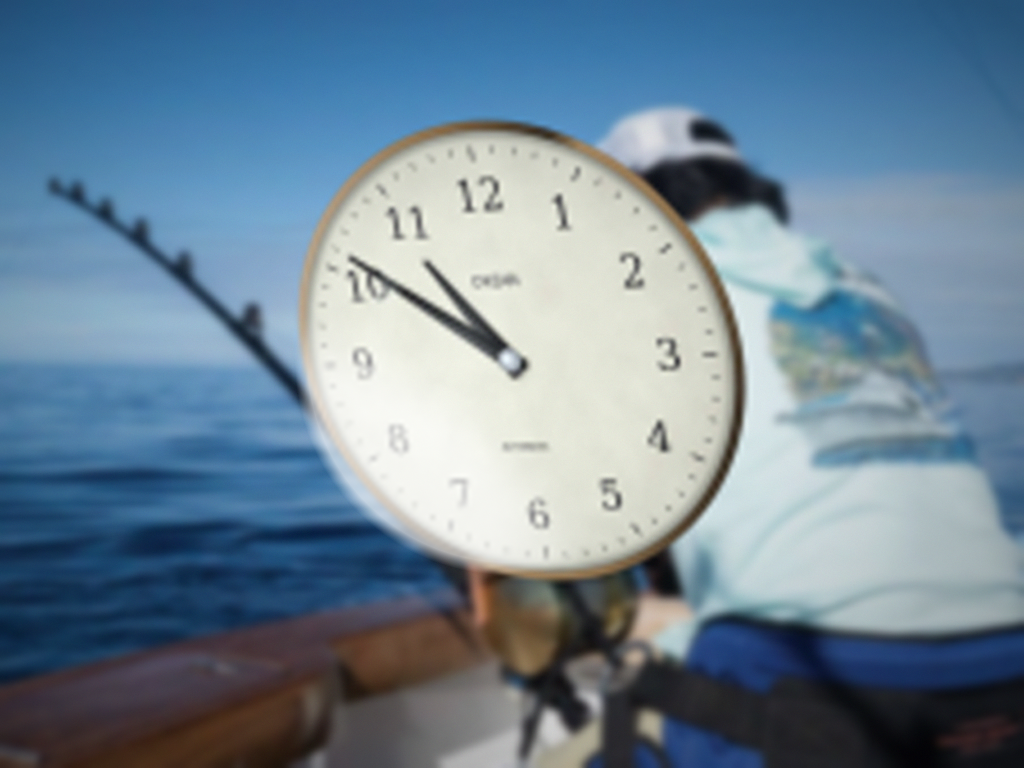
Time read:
10 h 51 min
